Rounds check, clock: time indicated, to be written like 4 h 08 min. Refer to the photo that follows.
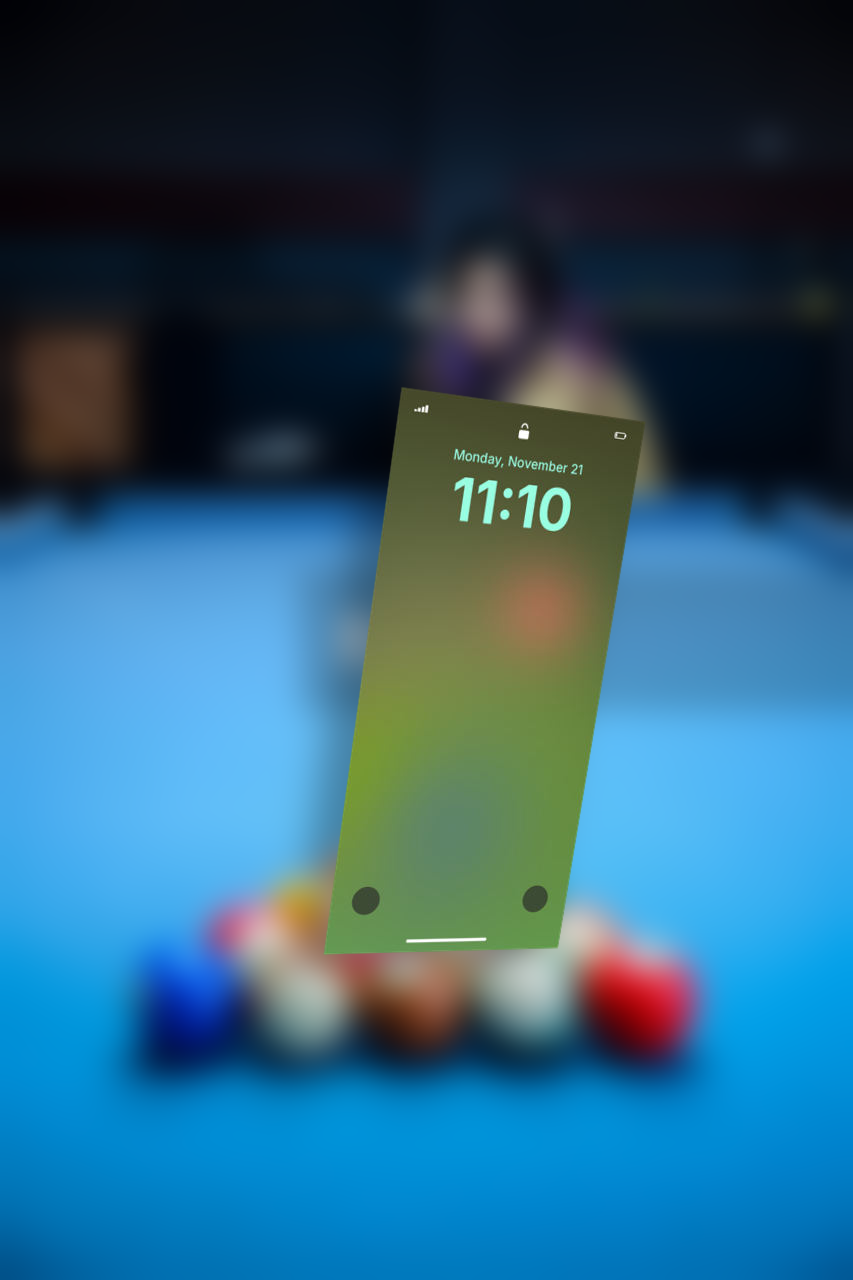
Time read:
11 h 10 min
